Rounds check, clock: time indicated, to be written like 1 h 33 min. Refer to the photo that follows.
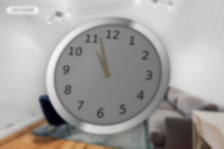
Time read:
10 h 57 min
